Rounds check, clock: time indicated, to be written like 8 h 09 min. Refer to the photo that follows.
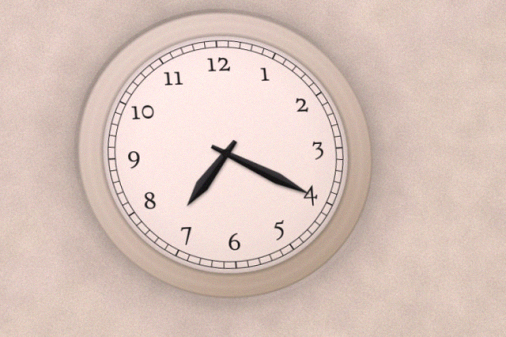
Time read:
7 h 20 min
